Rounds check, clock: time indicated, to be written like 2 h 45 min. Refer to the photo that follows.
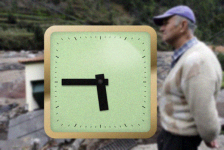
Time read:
5 h 45 min
